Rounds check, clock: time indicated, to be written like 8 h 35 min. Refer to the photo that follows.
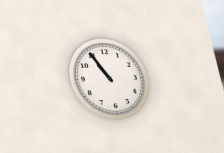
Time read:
10 h 55 min
